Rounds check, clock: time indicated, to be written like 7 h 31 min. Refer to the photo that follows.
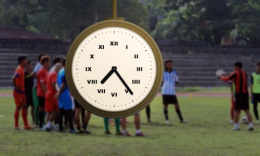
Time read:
7 h 24 min
